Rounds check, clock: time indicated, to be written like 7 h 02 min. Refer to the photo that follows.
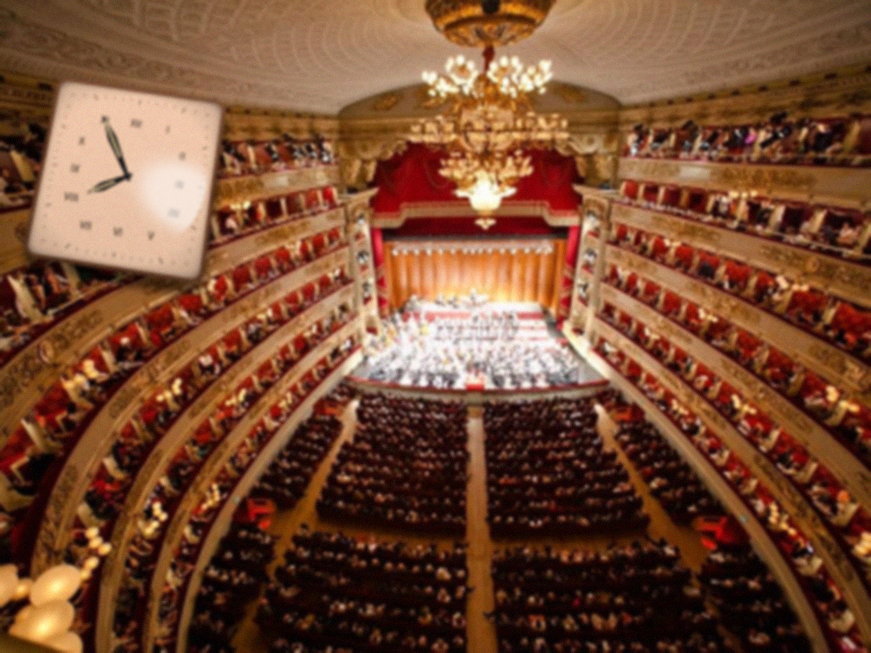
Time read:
7 h 55 min
